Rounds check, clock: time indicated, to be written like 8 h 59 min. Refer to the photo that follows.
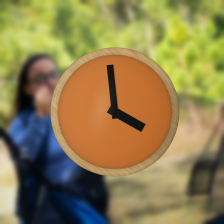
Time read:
3 h 59 min
